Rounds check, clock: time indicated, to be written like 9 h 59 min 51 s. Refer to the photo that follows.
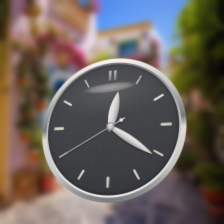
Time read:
12 h 20 min 40 s
